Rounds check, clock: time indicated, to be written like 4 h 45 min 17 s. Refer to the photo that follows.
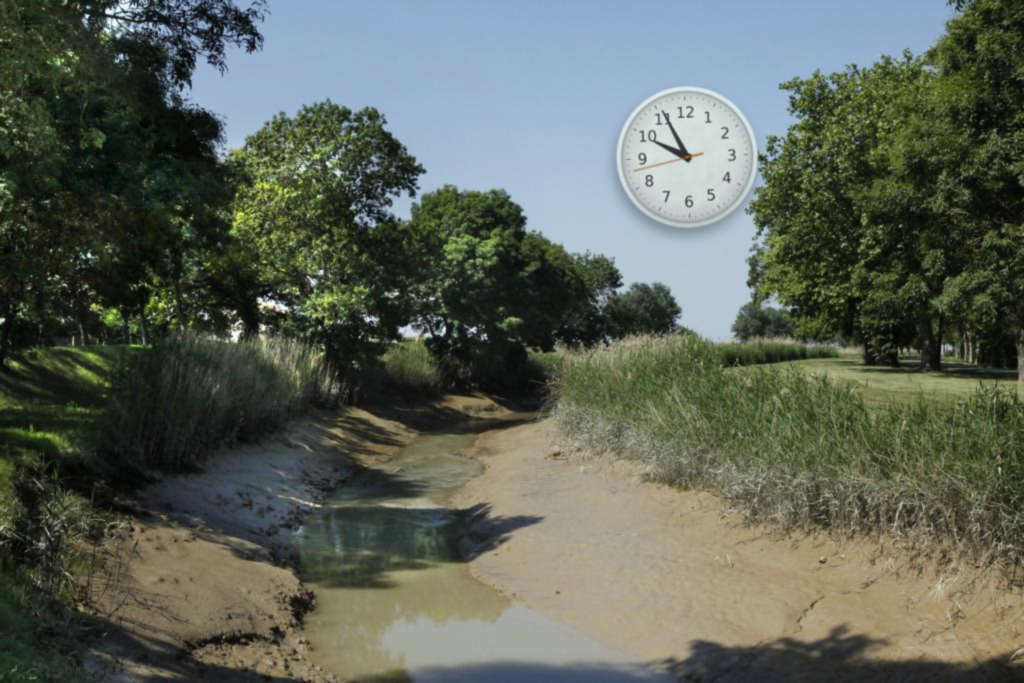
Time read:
9 h 55 min 43 s
